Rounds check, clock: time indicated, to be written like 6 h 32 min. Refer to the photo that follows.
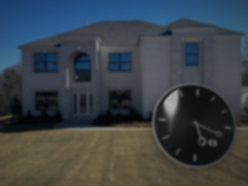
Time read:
5 h 18 min
